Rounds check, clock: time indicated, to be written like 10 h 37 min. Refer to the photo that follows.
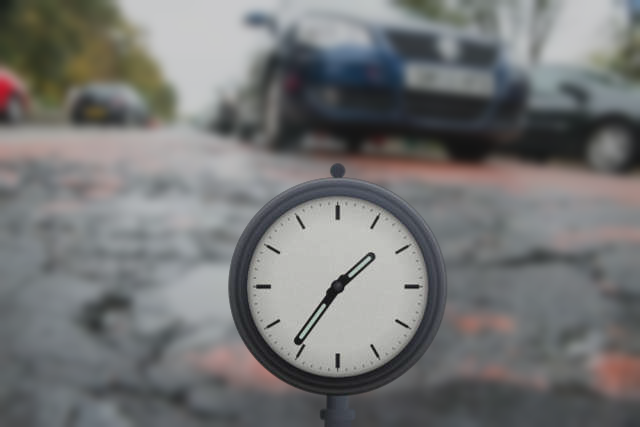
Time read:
1 h 36 min
